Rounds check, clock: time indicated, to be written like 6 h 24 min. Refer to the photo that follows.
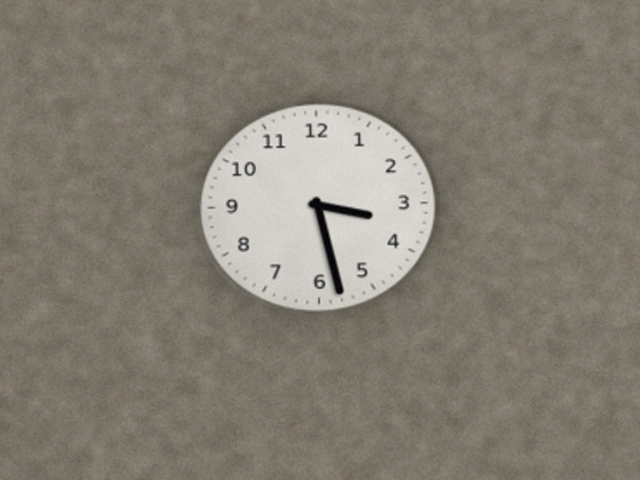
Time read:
3 h 28 min
